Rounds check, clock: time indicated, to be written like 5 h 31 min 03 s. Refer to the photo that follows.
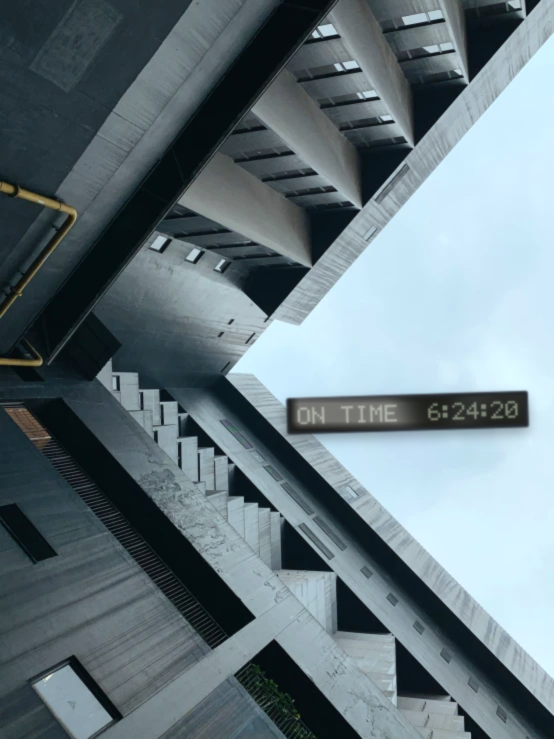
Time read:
6 h 24 min 20 s
